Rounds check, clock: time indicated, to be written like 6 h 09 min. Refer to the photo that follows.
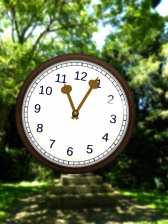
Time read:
11 h 04 min
